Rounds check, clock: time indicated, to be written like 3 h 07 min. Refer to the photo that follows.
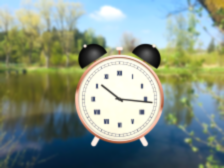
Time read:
10 h 16 min
